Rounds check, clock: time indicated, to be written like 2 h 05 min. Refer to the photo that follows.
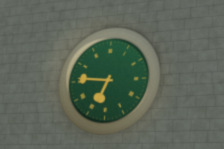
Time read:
6 h 46 min
